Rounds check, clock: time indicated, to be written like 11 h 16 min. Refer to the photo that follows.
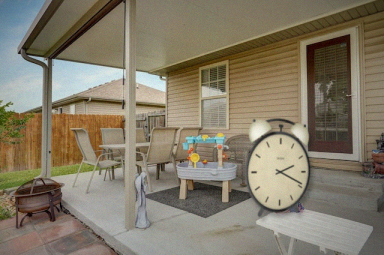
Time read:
2 h 19 min
